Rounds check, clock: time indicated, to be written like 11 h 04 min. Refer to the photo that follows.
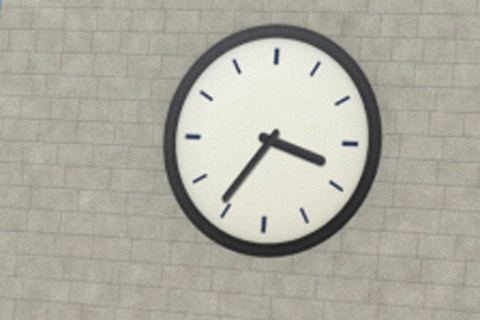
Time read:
3 h 36 min
